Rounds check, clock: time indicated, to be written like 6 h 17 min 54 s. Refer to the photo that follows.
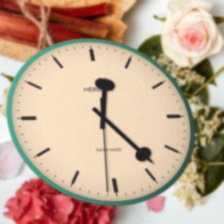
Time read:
12 h 23 min 31 s
